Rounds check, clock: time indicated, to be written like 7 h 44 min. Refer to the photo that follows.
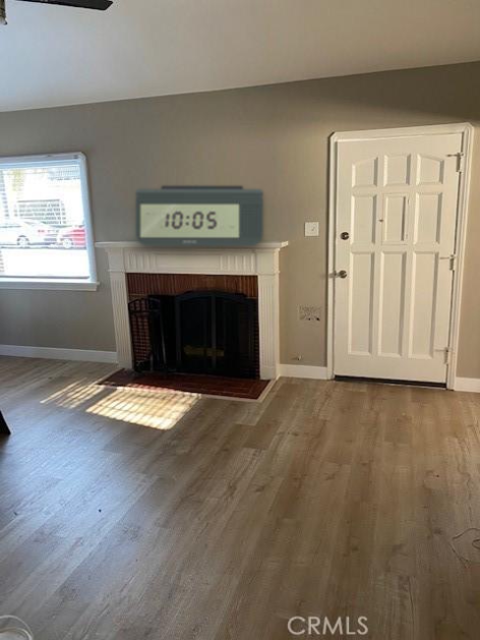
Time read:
10 h 05 min
